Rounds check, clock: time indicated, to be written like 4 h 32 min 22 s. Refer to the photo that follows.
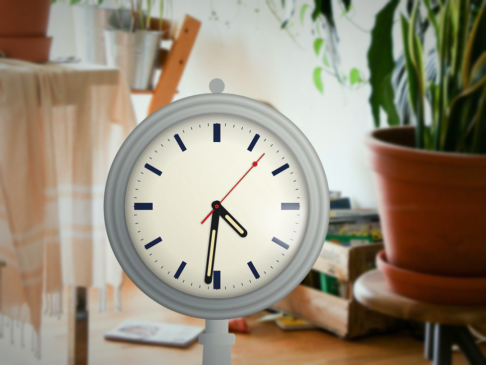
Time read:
4 h 31 min 07 s
